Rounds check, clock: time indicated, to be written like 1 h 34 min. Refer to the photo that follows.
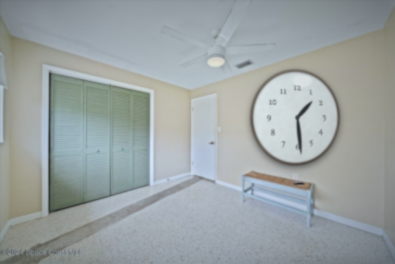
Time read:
1 h 29 min
